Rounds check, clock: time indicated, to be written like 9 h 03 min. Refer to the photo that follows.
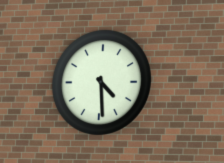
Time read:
4 h 29 min
